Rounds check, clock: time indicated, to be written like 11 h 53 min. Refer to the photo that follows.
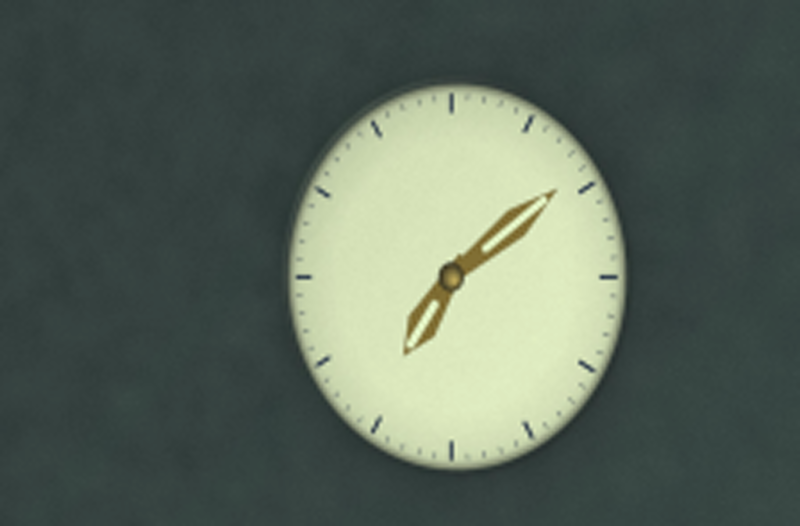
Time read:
7 h 09 min
